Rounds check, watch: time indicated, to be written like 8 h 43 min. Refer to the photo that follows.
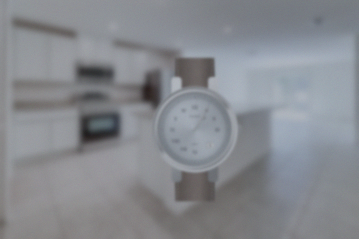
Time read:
1 h 05 min
